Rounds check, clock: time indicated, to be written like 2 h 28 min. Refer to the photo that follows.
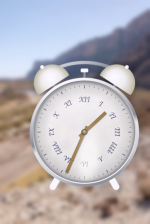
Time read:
1 h 34 min
